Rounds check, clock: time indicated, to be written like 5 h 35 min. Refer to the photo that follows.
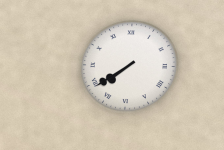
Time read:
7 h 39 min
